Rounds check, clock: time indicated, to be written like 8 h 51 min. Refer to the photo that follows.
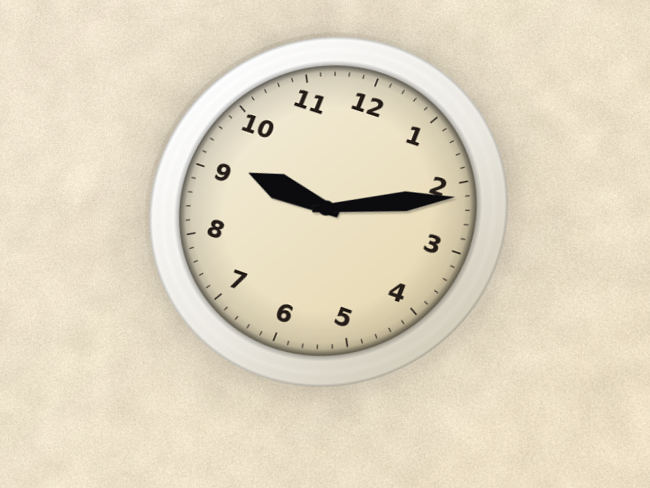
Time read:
9 h 11 min
